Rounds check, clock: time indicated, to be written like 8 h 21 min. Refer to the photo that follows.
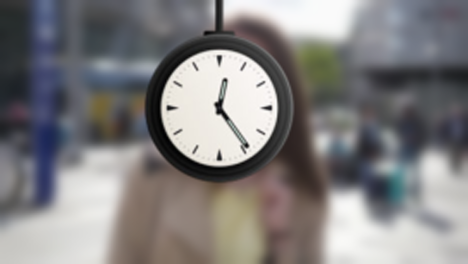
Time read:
12 h 24 min
